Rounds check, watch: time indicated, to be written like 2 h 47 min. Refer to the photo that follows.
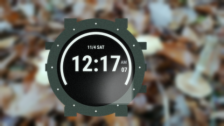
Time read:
12 h 17 min
